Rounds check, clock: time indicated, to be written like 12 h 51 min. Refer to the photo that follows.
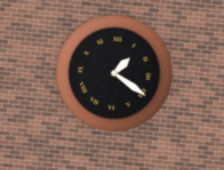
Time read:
1 h 20 min
